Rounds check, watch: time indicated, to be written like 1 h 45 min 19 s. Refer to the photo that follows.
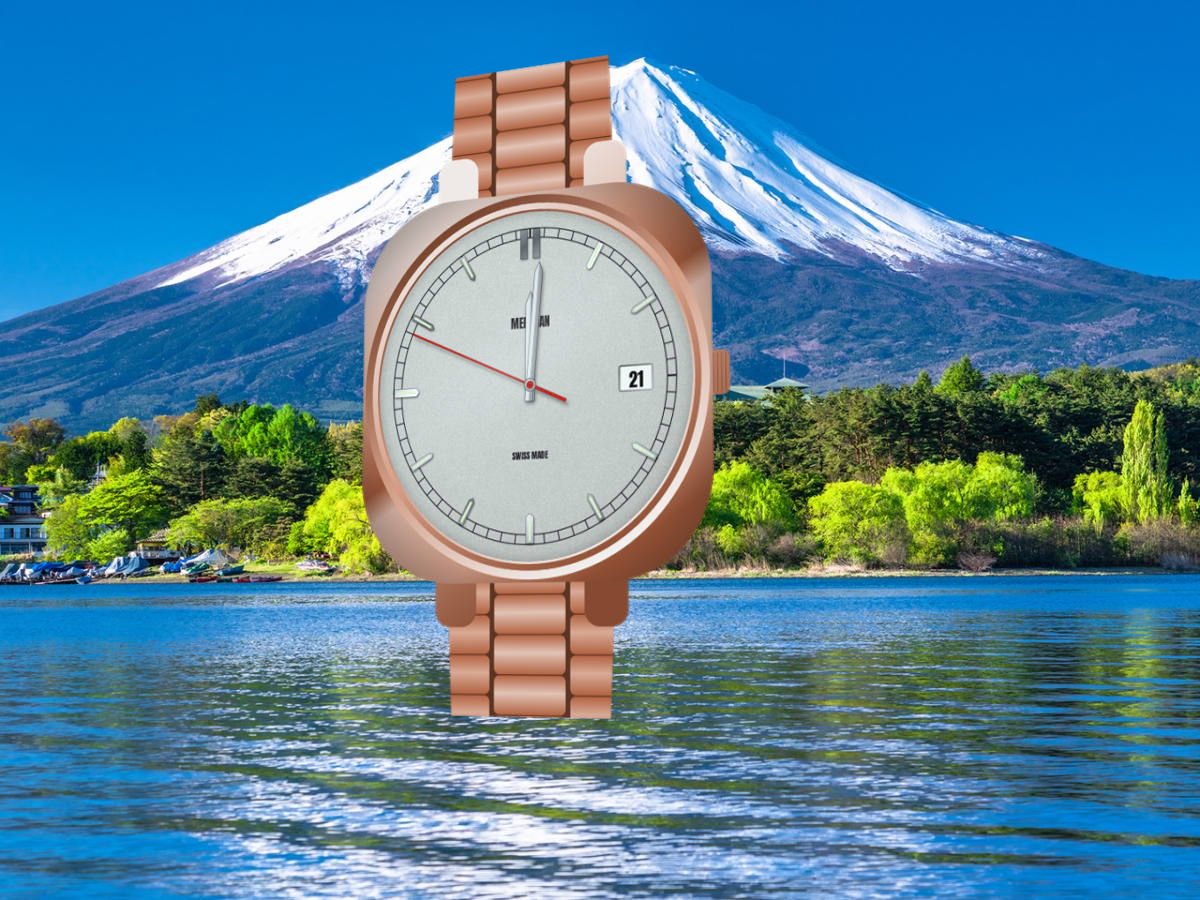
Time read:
12 h 00 min 49 s
